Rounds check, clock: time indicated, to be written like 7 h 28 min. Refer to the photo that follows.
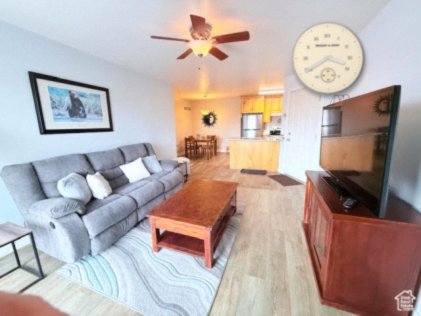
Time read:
3 h 40 min
